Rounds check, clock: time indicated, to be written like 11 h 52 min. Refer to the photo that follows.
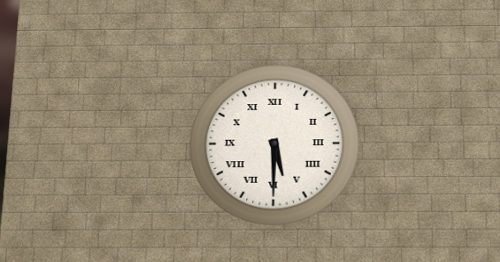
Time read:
5 h 30 min
